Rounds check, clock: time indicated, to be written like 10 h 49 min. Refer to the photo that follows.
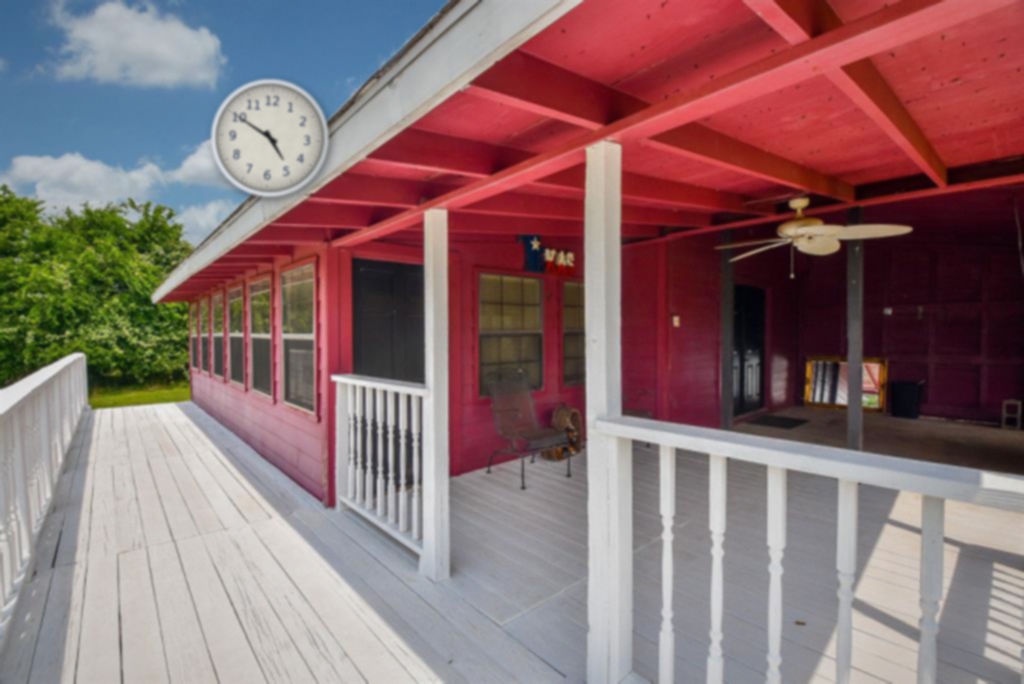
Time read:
4 h 50 min
